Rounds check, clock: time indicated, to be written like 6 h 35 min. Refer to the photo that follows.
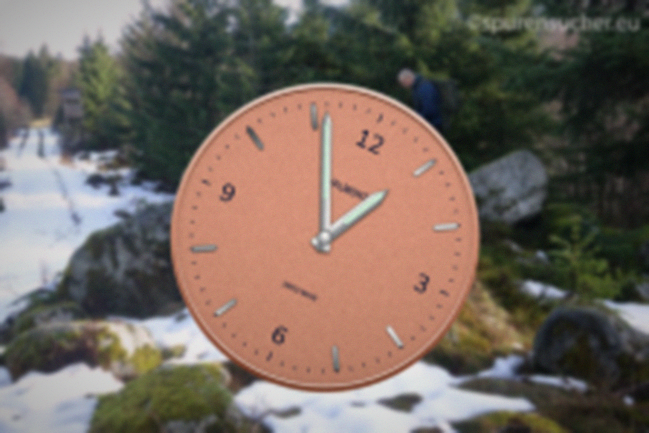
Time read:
12 h 56 min
